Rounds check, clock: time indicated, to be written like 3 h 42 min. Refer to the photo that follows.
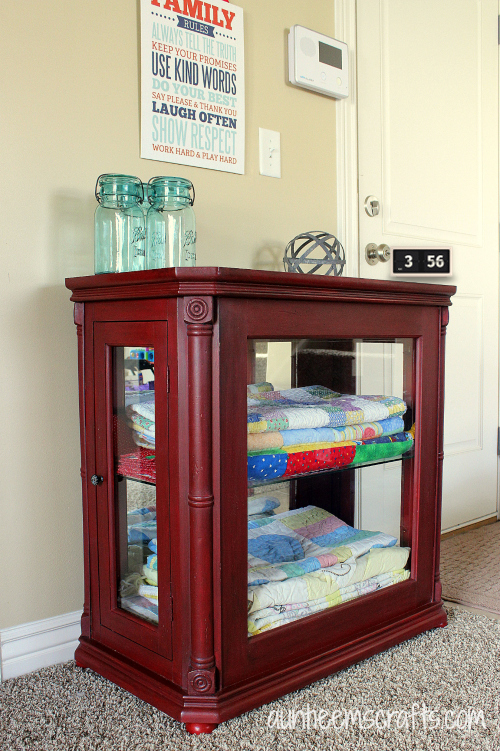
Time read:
3 h 56 min
